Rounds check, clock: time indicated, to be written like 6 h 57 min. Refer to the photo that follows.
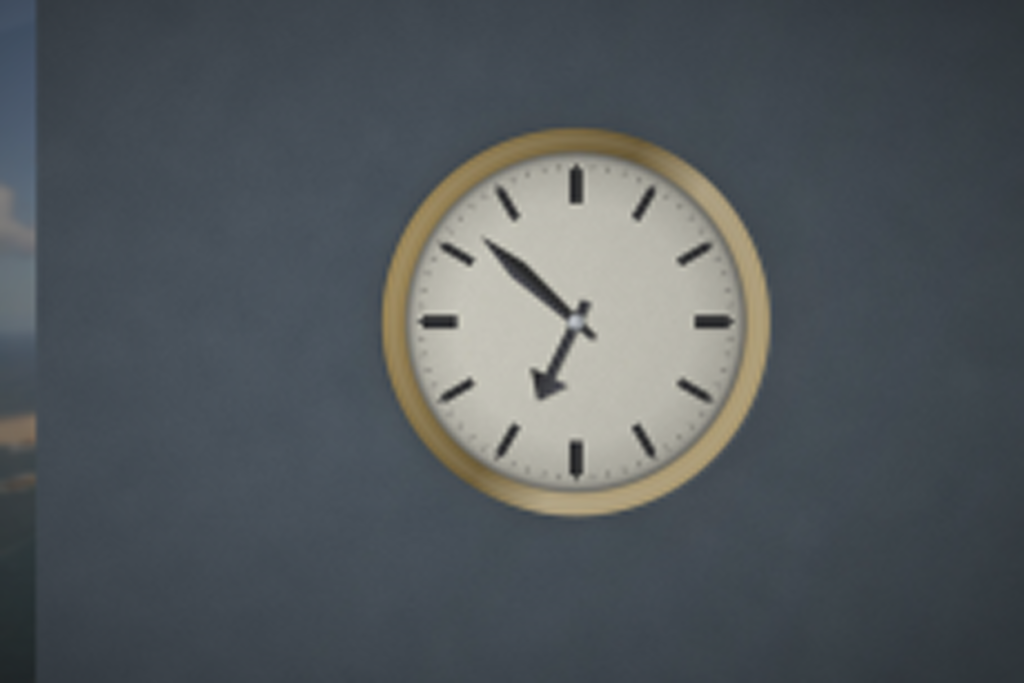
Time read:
6 h 52 min
